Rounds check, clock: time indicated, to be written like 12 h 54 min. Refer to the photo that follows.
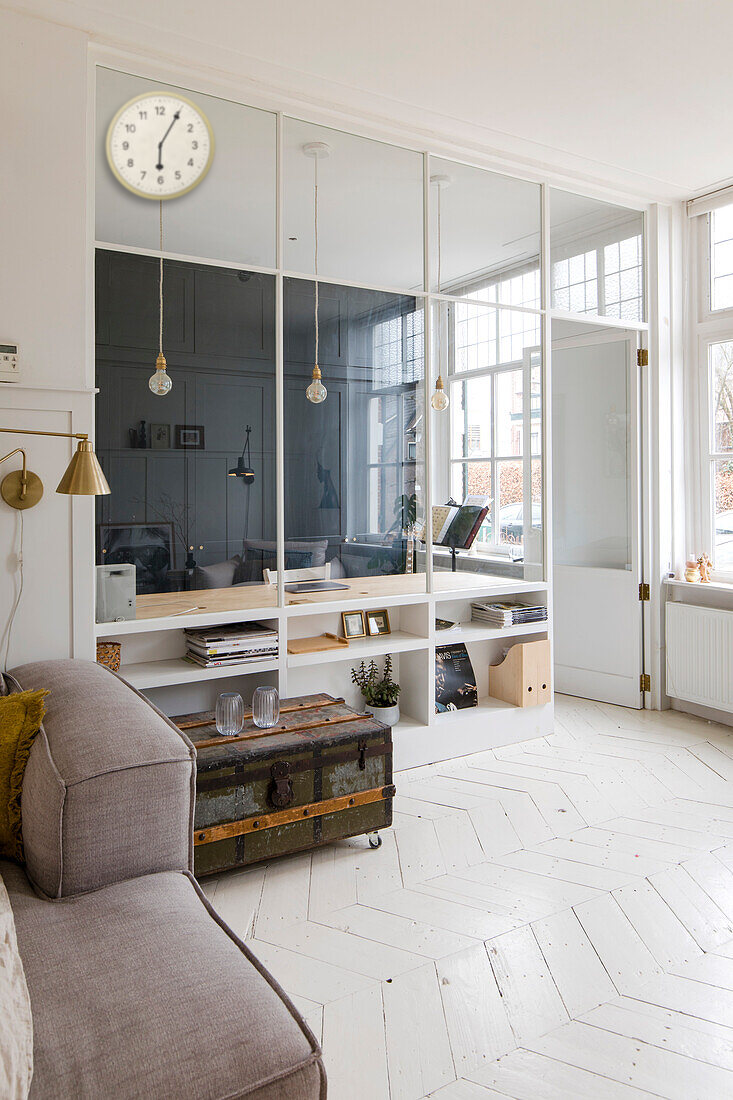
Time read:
6 h 05 min
